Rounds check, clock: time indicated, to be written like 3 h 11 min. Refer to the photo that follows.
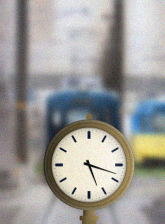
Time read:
5 h 18 min
